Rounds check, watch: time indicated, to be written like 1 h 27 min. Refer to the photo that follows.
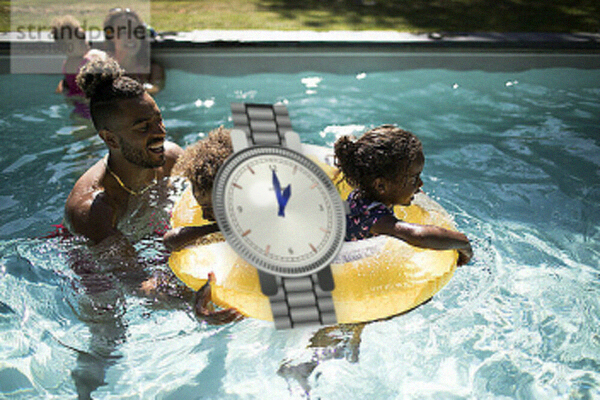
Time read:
1 h 00 min
